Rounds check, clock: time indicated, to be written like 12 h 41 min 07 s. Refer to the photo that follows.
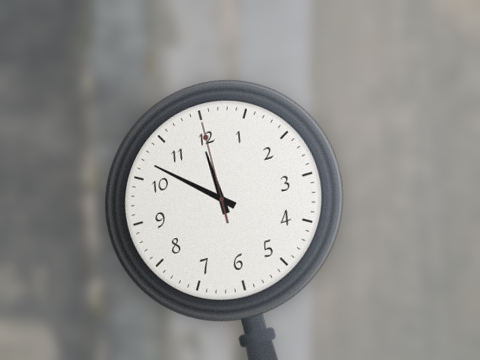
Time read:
11 h 52 min 00 s
